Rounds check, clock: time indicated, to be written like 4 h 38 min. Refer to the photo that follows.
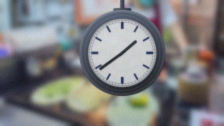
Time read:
1 h 39 min
